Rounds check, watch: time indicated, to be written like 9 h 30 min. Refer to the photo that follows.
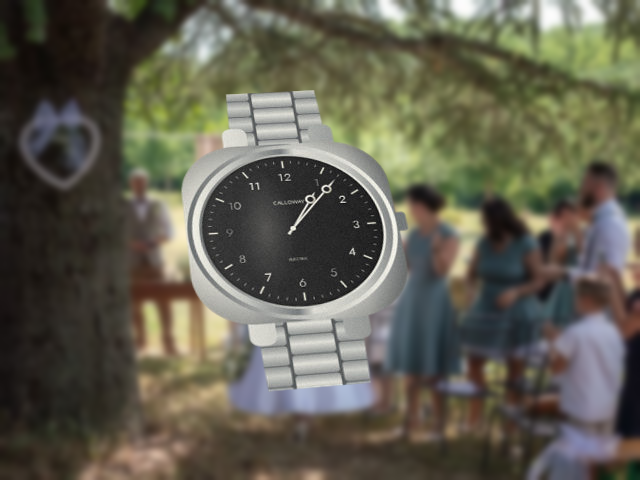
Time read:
1 h 07 min
